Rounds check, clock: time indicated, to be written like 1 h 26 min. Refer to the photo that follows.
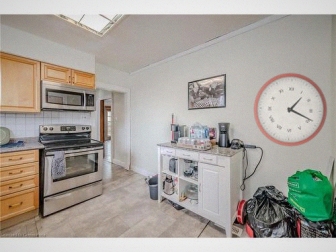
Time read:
1 h 19 min
